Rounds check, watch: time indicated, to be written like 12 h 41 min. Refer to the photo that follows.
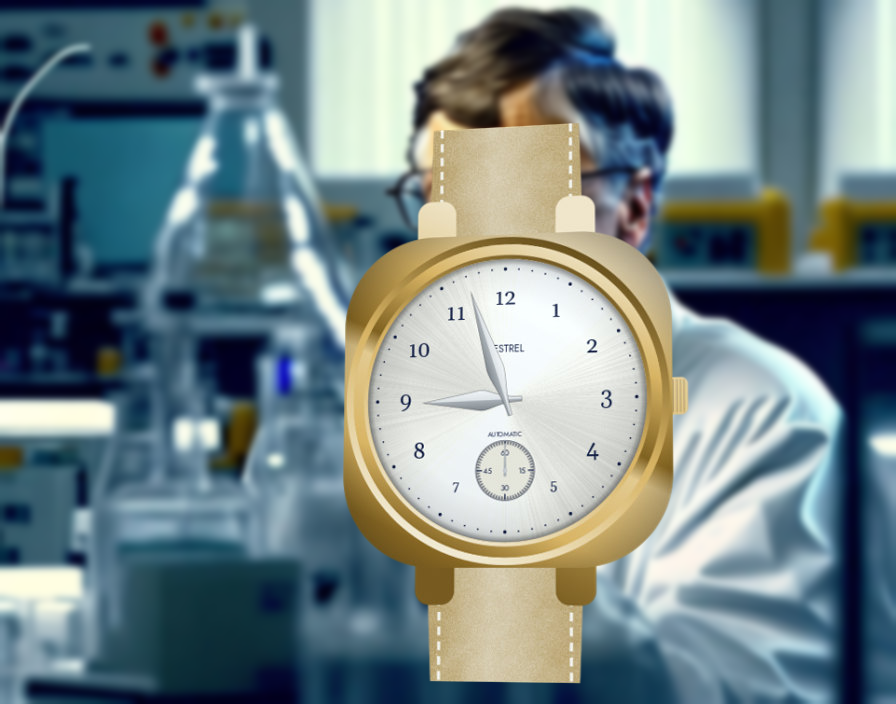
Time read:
8 h 57 min
